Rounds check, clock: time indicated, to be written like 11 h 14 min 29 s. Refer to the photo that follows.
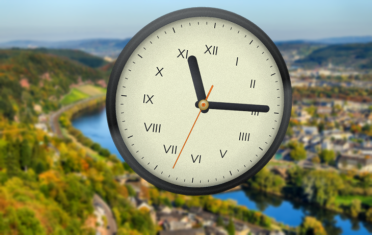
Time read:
11 h 14 min 33 s
